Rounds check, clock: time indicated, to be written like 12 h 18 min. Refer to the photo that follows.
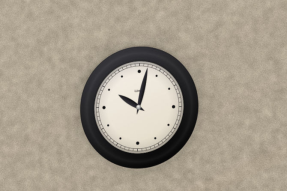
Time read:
10 h 02 min
